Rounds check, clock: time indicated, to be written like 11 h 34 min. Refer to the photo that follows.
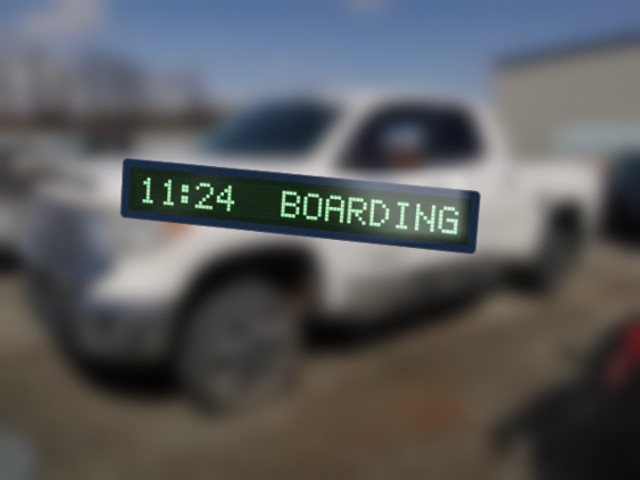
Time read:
11 h 24 min
